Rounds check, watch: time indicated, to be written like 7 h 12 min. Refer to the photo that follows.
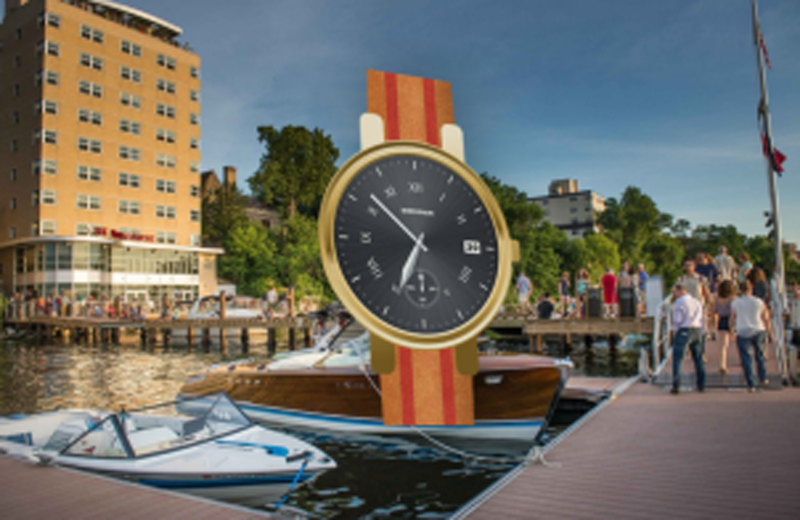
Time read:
6 h 52 min
